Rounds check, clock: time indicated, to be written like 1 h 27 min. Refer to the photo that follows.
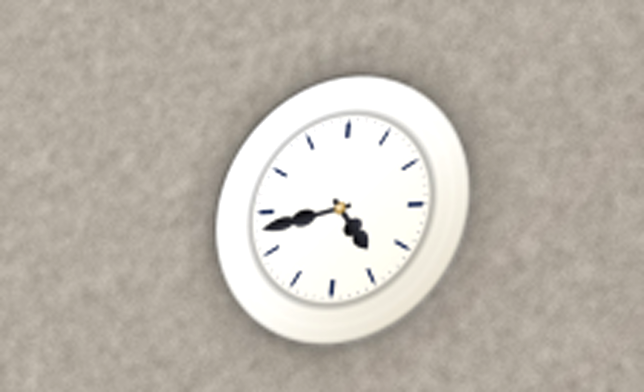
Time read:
4 h 43 min
